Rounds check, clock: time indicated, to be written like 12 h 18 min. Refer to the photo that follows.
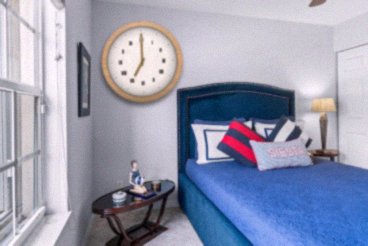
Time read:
7 h 00 min
